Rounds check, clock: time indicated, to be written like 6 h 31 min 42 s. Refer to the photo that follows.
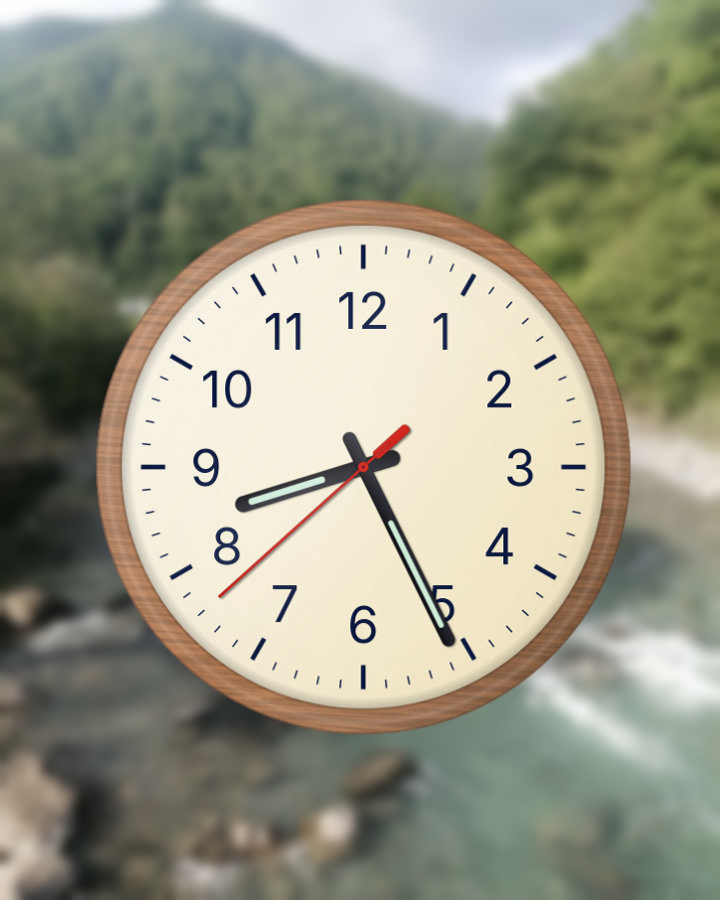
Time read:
8 h 25 min 38 s
